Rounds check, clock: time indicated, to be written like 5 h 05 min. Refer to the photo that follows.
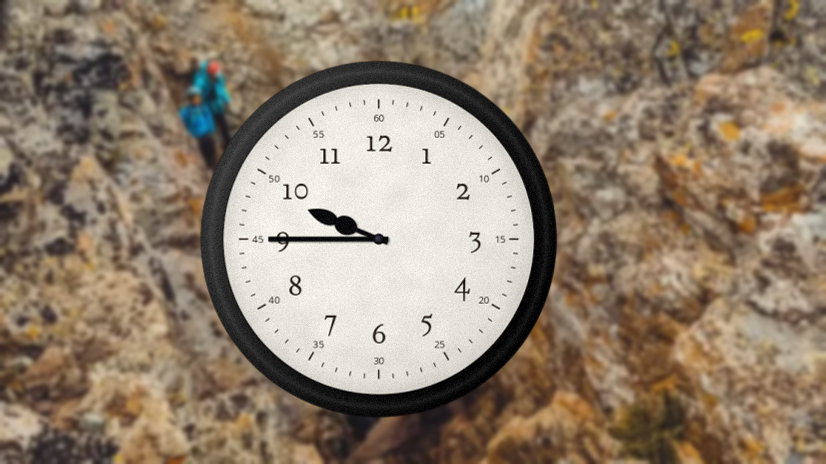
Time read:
9 h 45 min
